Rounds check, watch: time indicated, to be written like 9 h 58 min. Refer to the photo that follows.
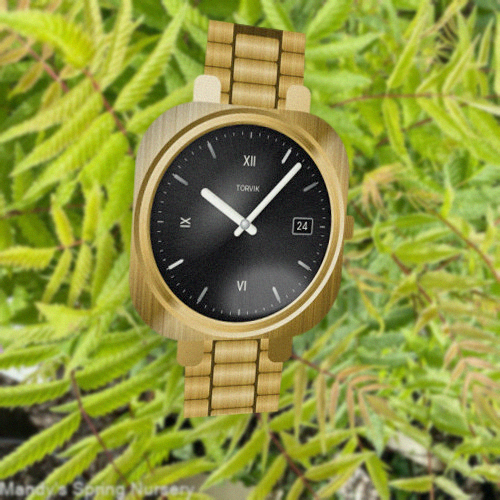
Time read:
10 h 07 min
